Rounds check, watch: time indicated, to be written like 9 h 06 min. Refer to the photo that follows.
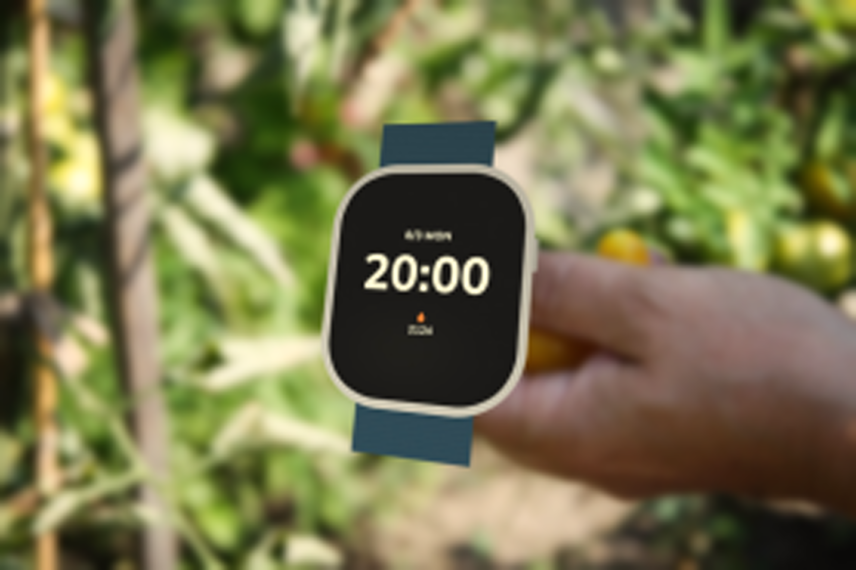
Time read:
20 h 00 min
